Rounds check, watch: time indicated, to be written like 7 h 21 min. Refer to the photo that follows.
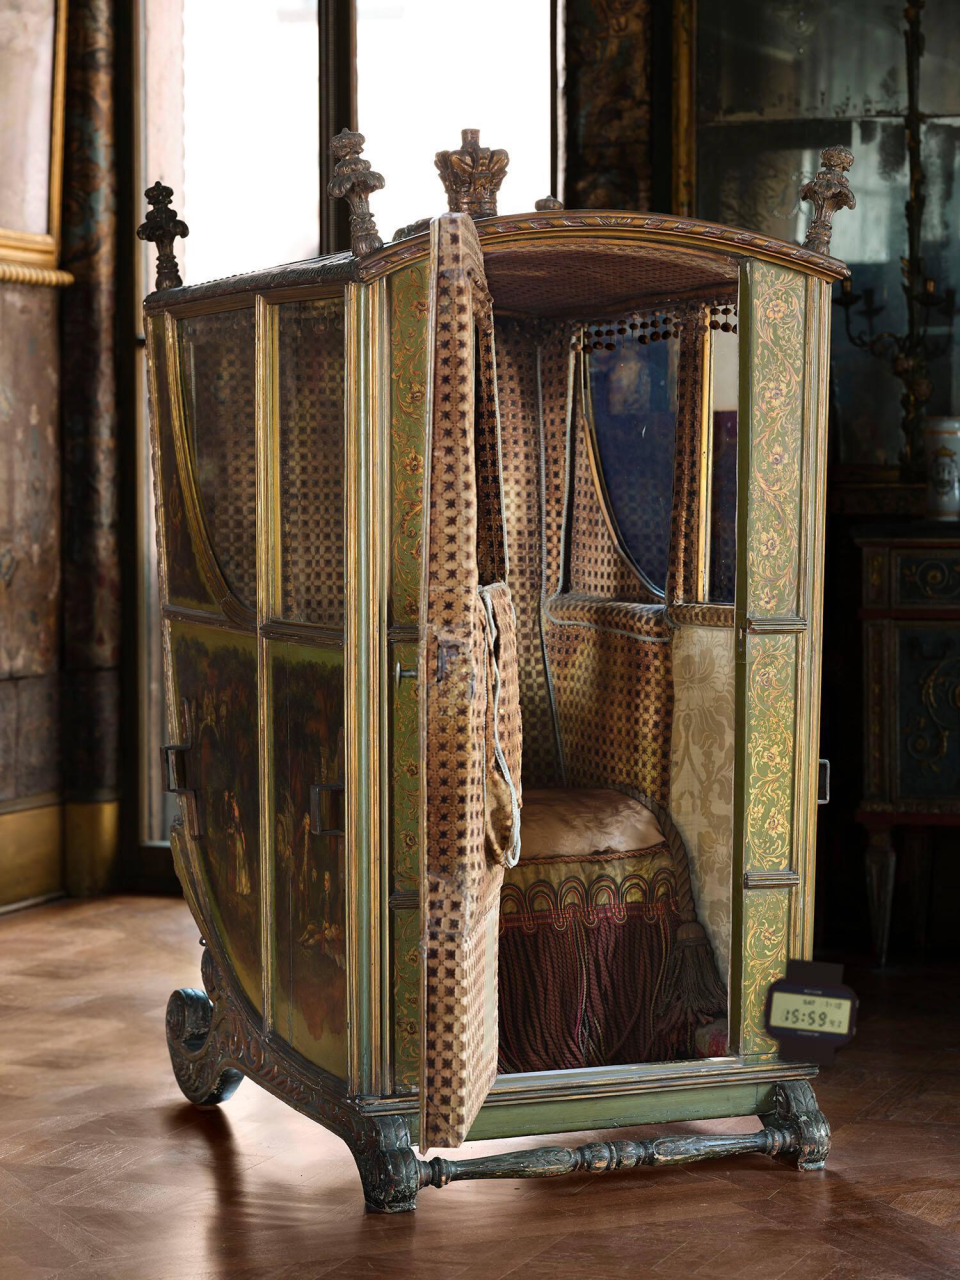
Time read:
15 h 59 min
